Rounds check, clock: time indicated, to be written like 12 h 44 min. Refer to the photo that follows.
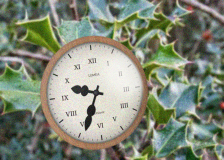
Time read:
9 h 34 min
